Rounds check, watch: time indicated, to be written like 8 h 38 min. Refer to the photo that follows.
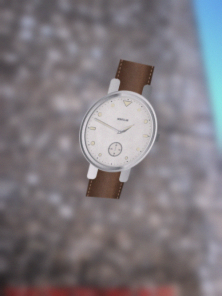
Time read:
1 h 48 min
